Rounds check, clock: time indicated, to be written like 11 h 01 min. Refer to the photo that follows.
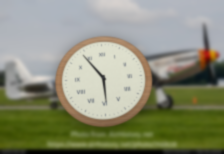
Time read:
5 h 54 min
